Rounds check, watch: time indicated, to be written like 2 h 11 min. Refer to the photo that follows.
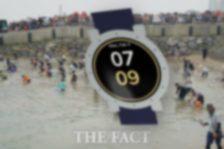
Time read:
7 h 09 min
